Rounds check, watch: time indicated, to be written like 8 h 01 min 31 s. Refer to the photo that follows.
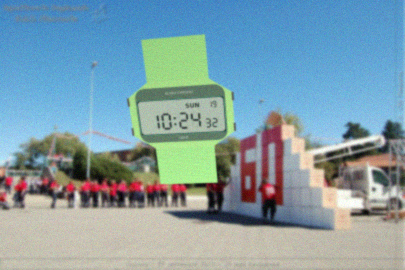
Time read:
10 h 24 min 32 s
